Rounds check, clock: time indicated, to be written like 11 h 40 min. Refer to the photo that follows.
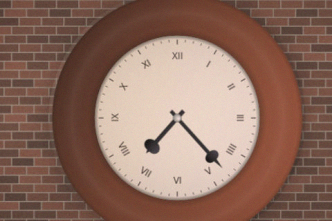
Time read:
7 h 23 min
